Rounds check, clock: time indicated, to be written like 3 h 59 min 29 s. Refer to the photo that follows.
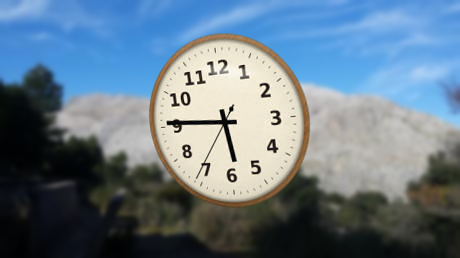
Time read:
5 h 45 min 36 s
